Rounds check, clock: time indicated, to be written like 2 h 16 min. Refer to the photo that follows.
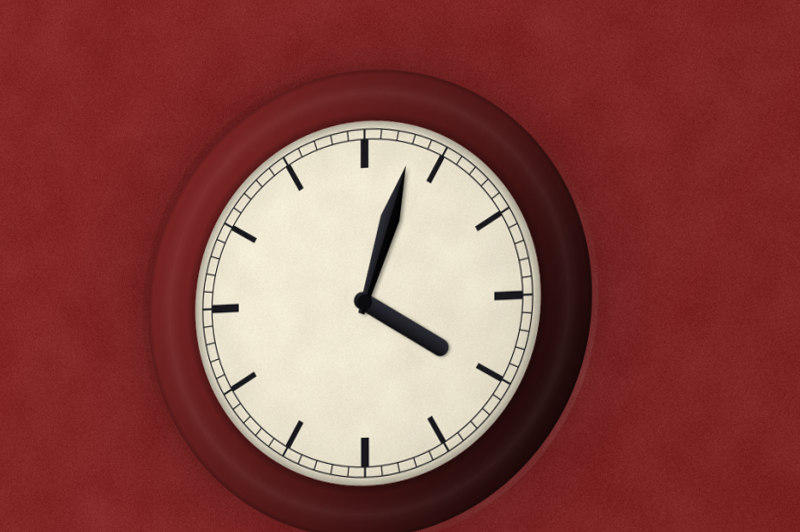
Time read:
4 h 03 min
